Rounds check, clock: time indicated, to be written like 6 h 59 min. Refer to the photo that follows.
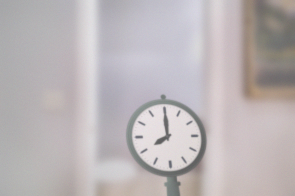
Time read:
8 h 00 min
